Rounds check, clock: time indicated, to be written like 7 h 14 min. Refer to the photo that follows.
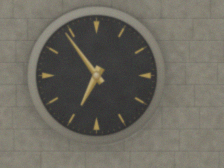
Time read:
6 h 54 min
